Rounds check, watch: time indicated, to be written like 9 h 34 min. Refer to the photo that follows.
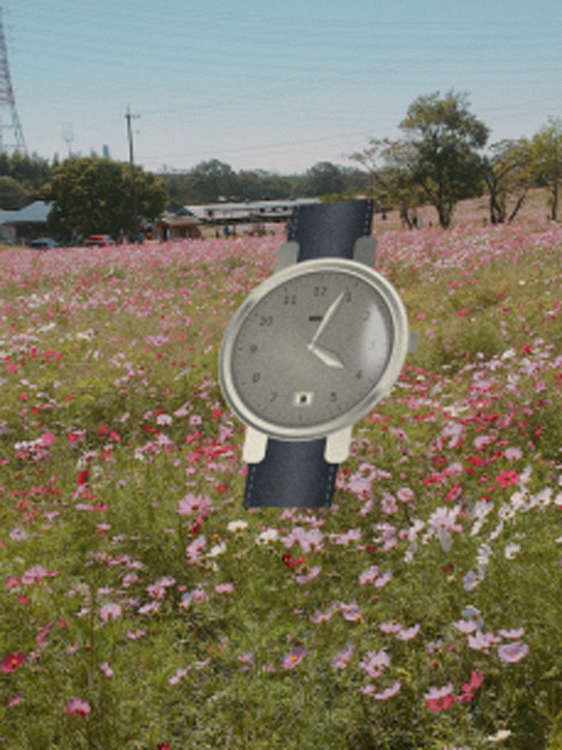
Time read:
4 h 04 min
